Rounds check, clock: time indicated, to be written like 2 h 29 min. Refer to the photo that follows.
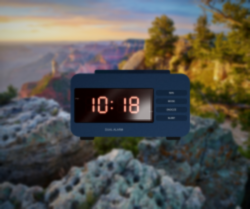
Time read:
10 h 18 min
